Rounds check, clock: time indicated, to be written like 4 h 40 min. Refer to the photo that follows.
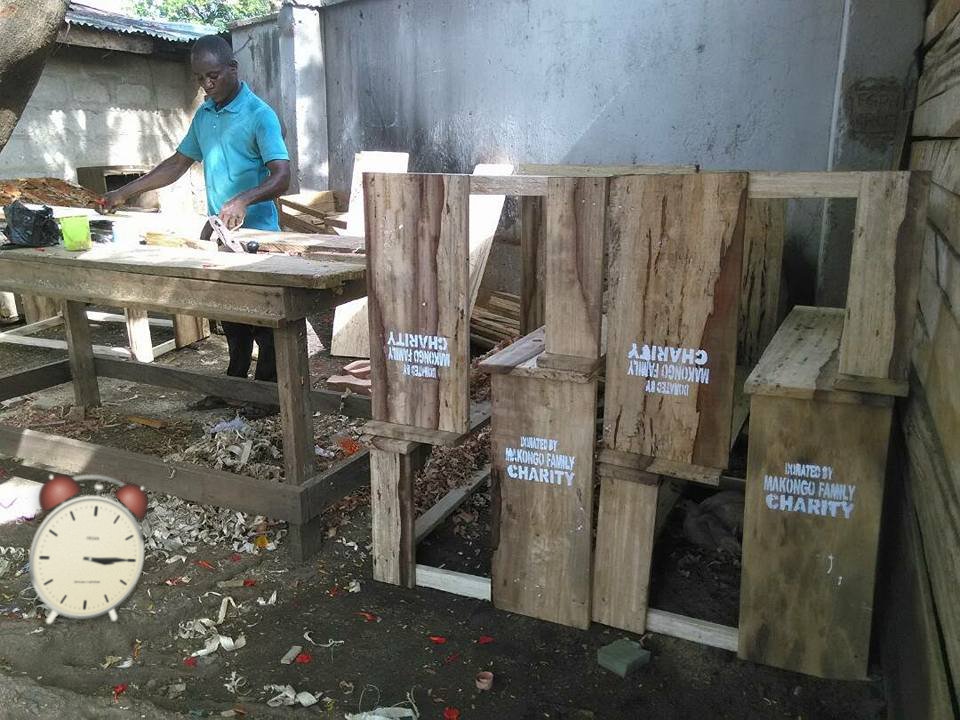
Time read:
3 h 15 min
